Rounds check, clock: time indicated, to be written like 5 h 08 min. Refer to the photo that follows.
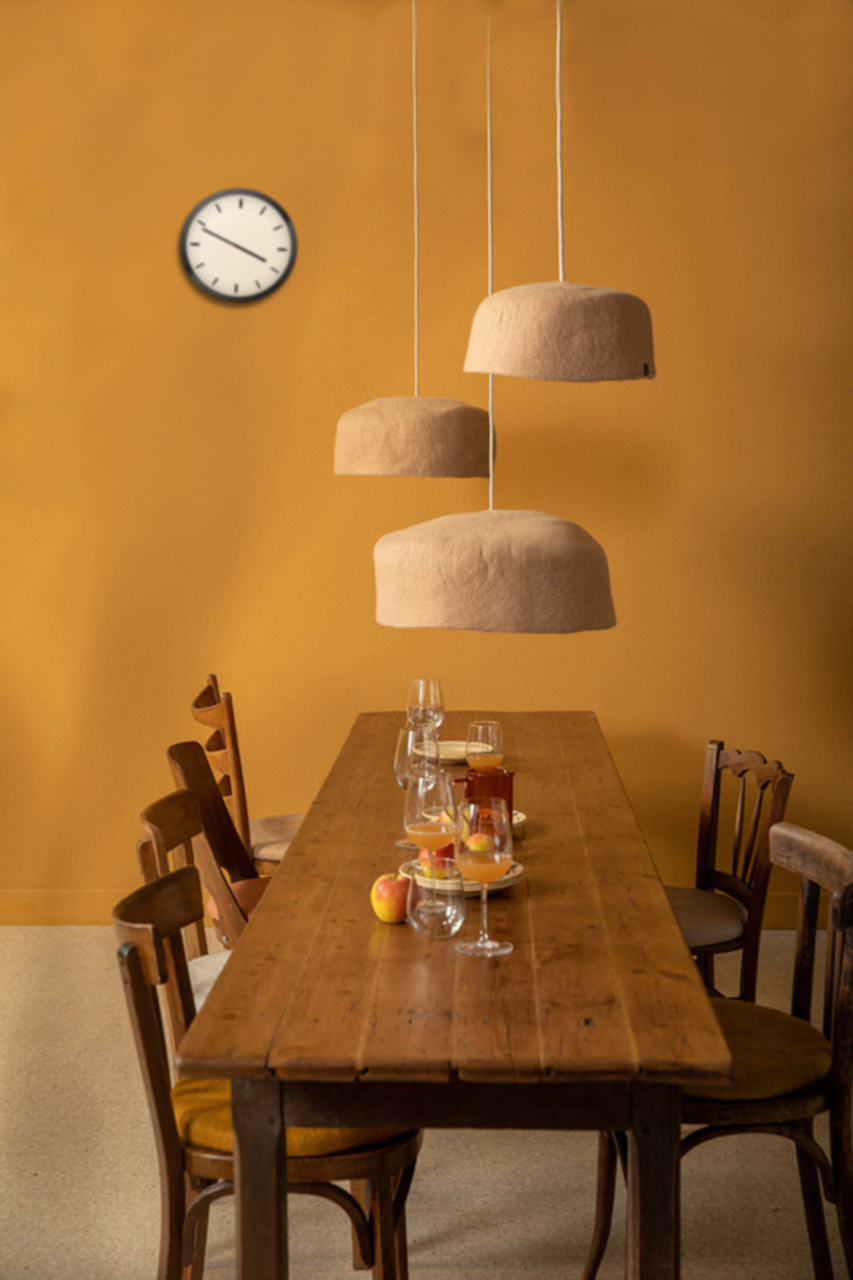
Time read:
3 h 49 min
